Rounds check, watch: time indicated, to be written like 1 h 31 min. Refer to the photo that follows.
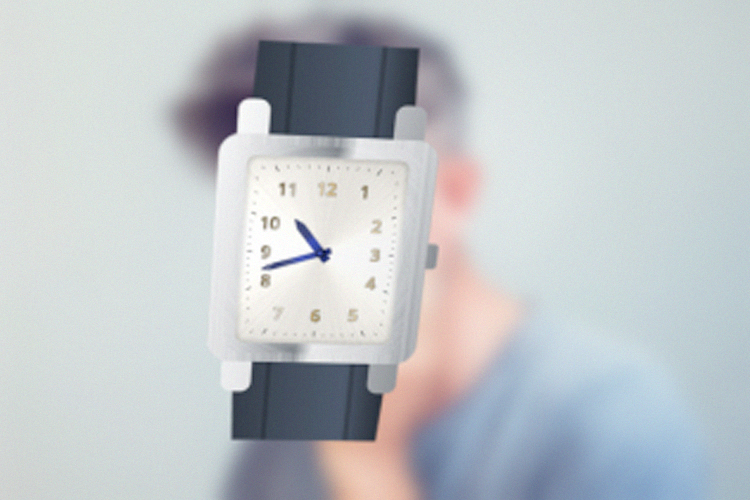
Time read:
10 h 42 min
